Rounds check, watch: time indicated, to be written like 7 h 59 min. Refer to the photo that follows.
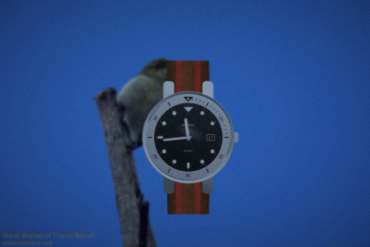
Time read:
11 h 44 min
